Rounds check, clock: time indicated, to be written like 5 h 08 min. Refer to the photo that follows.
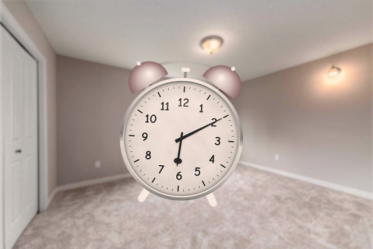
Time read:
6 h 10 min
